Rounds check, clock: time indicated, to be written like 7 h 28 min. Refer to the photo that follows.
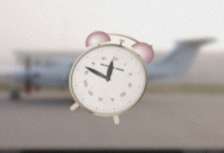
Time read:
11 h 47 min
